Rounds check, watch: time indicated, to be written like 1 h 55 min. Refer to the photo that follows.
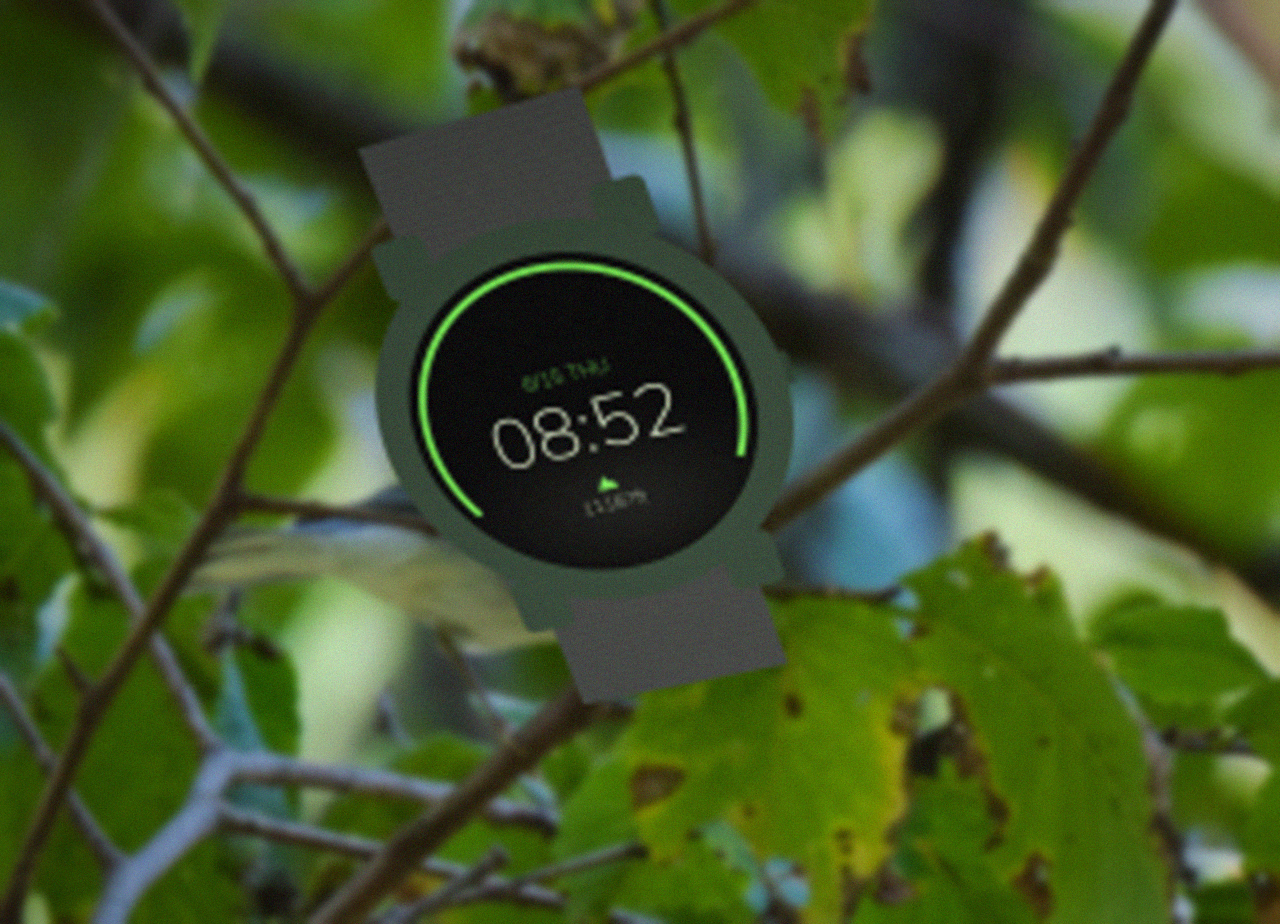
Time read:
8 h 52 min
